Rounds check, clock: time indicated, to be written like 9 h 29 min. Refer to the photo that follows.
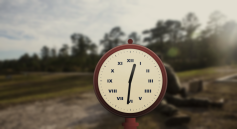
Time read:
12 h 31 min
